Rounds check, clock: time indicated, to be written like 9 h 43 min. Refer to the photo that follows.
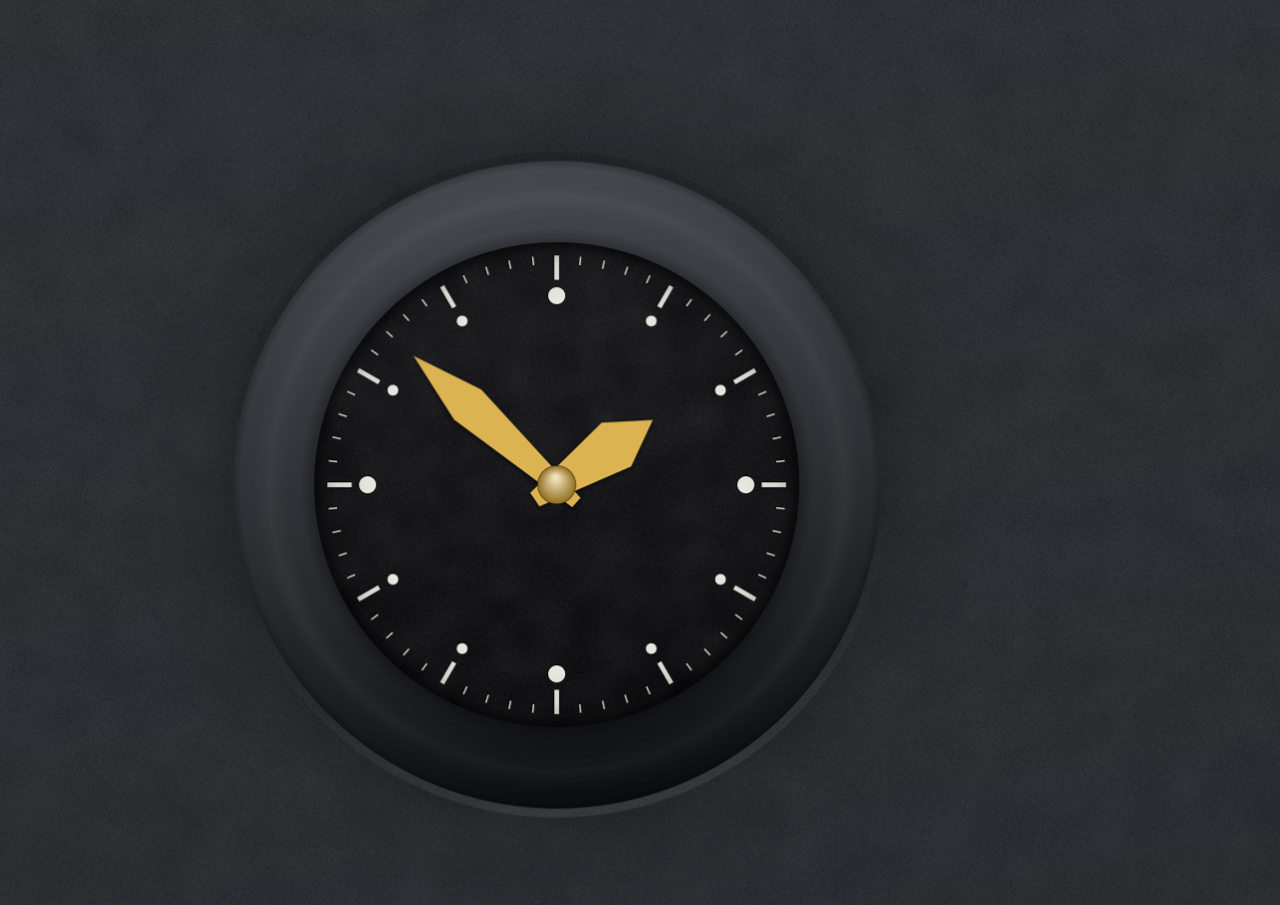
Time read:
1 h 52 min
